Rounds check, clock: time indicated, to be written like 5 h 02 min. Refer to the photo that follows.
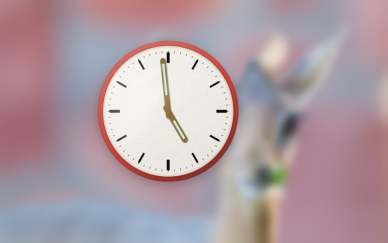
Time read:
4 h 59 min
